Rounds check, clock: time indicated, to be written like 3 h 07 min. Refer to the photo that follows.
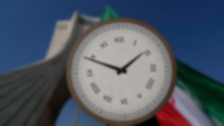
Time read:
1 h 49 min
